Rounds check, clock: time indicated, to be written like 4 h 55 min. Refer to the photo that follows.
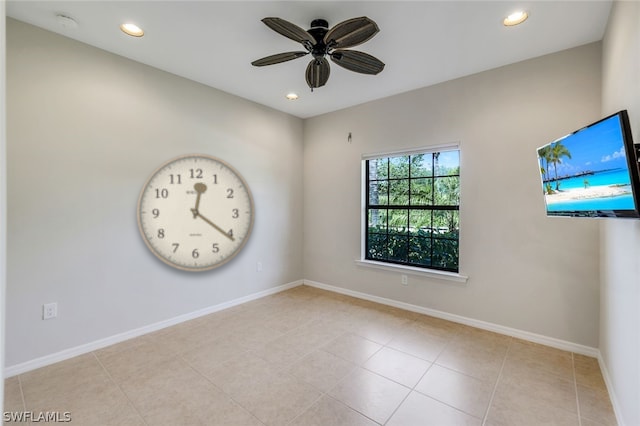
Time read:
12 h 21 min
